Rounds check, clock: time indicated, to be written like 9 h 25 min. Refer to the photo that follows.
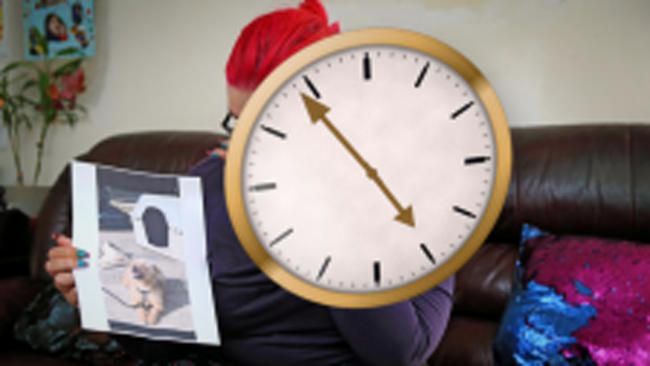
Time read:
4 h 54 min
